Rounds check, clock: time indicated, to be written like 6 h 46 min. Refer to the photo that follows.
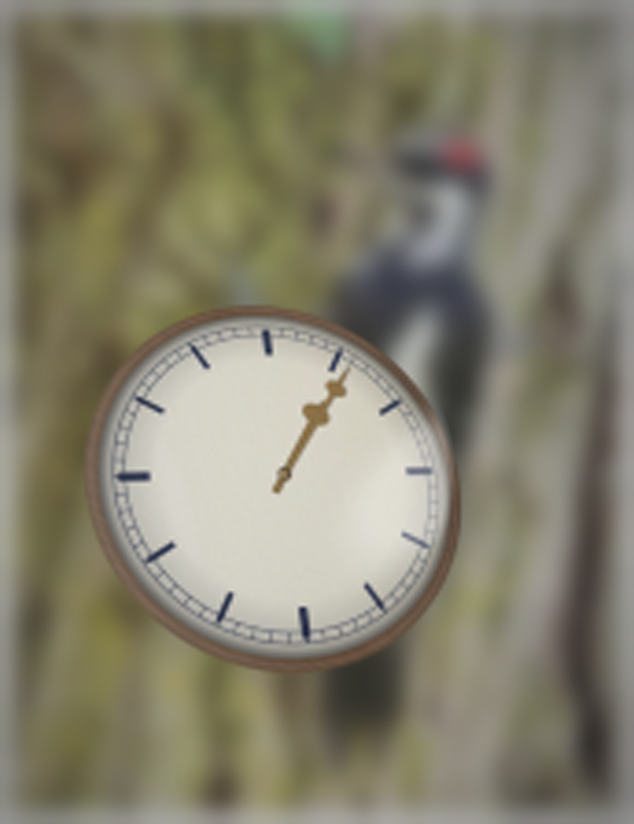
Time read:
1 h 06 min
